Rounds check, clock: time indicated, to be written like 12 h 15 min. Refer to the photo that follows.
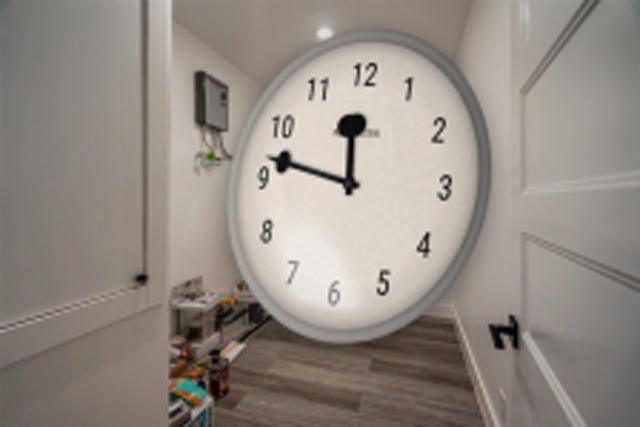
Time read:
11 h 47 min
